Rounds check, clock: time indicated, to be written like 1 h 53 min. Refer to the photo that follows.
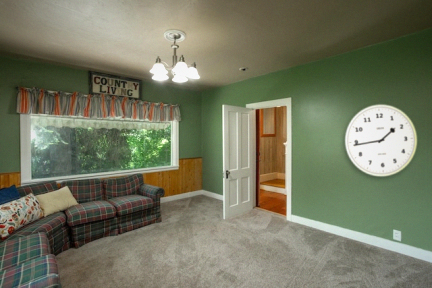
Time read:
1 h 44 min
